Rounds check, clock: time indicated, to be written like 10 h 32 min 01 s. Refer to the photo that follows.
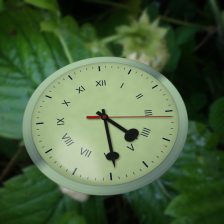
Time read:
4 h 29 min 16 s
